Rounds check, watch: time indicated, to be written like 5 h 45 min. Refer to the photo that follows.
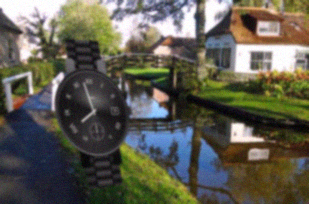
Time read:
7 h 58 min
